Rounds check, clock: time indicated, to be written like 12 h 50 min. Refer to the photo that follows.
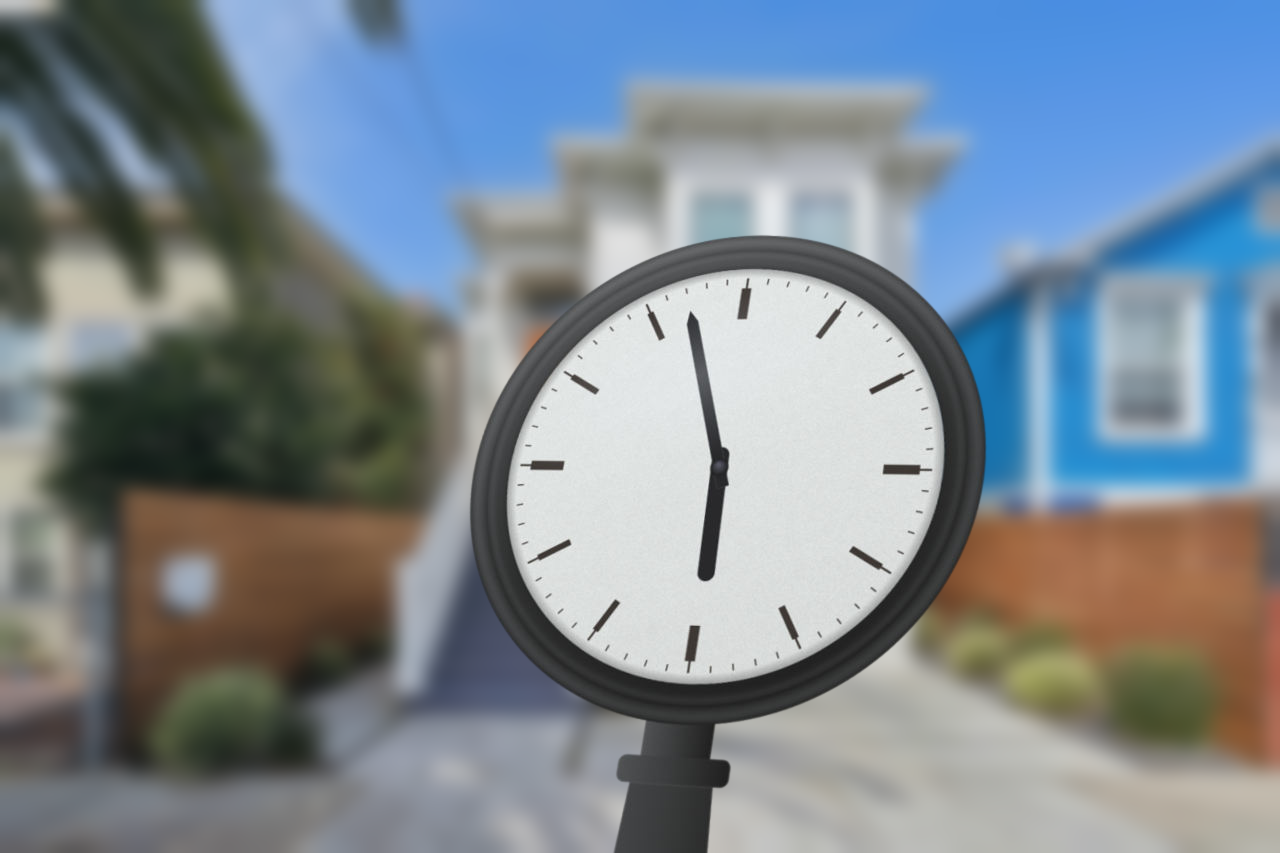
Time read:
5 h 57 min
